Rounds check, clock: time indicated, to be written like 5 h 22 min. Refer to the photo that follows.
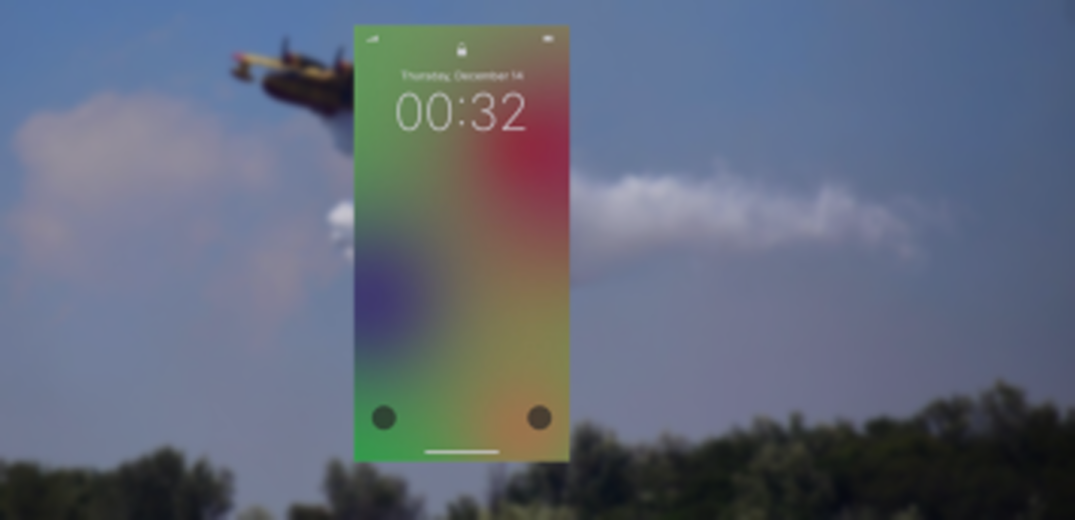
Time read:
0 h 32 min
